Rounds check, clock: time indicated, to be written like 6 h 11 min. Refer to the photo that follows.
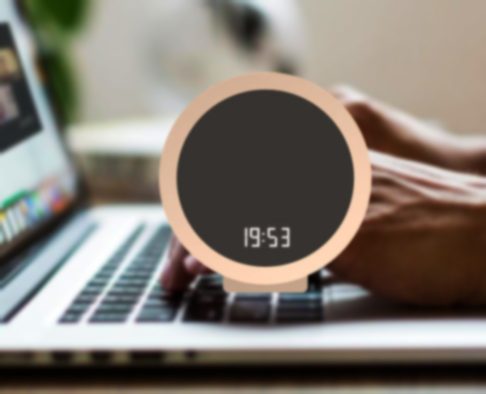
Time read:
19 h 53 min
